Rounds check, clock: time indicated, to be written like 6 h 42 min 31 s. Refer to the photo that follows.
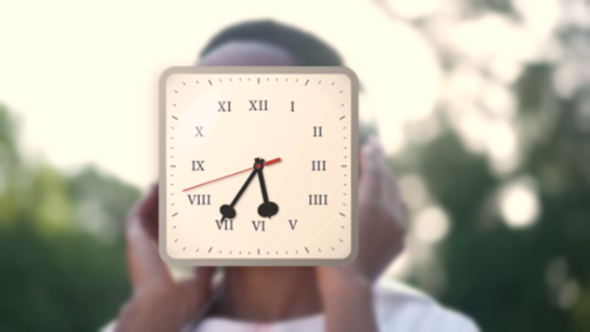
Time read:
5 h 35 min 42 s
